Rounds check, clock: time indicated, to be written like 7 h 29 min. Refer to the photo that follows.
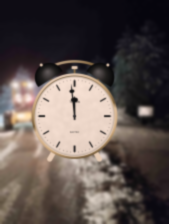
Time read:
11 h 59 min
